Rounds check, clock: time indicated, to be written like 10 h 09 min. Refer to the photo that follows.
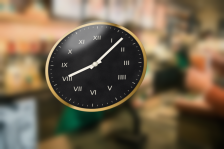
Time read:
8 h 07 min
